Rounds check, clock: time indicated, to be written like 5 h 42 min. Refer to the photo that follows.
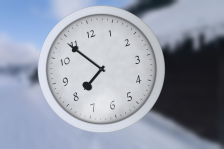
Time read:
7 h 54 min
